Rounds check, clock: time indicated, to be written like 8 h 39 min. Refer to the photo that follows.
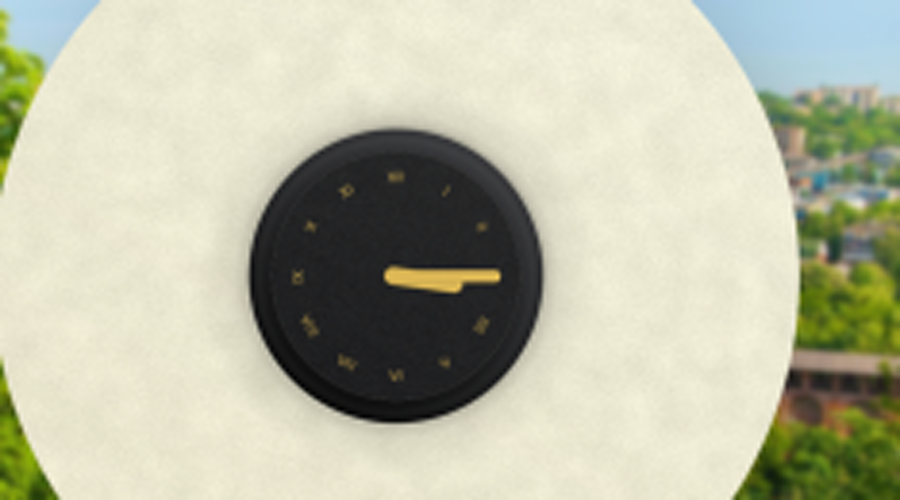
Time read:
3 h 15 min
